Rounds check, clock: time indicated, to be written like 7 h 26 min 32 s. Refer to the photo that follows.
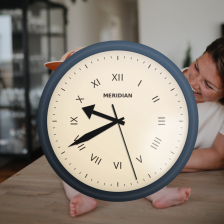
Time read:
9 h 40 min 27 s
